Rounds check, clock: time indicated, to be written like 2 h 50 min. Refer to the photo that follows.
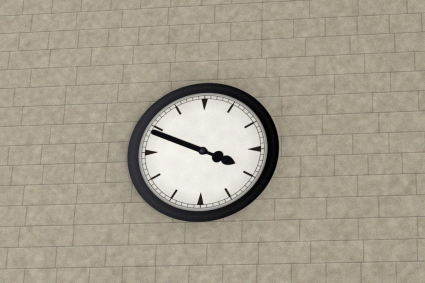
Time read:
3 h 49 min
